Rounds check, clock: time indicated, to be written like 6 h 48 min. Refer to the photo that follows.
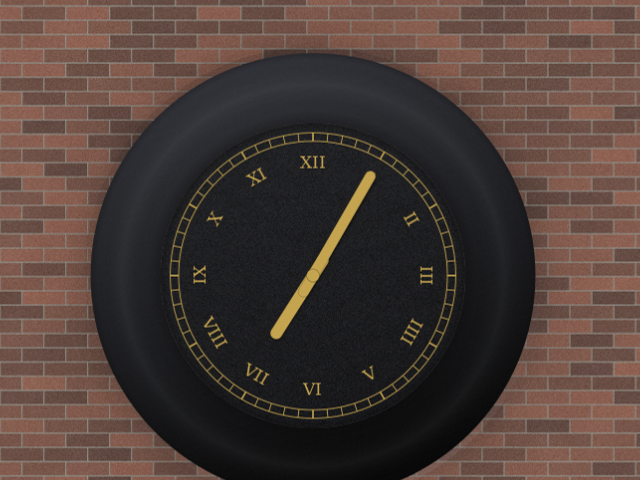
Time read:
7 h 05 min
